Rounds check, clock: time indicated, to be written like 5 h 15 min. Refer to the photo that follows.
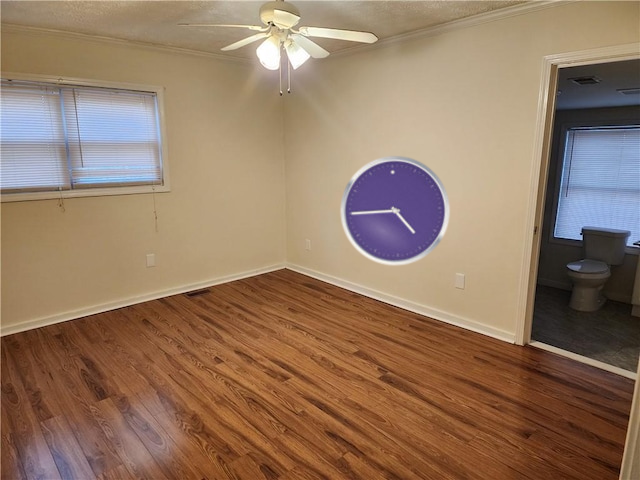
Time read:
4 h 45 min
